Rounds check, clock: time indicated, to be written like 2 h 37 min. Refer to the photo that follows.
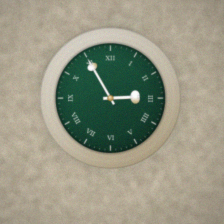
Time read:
2 h 55 min
